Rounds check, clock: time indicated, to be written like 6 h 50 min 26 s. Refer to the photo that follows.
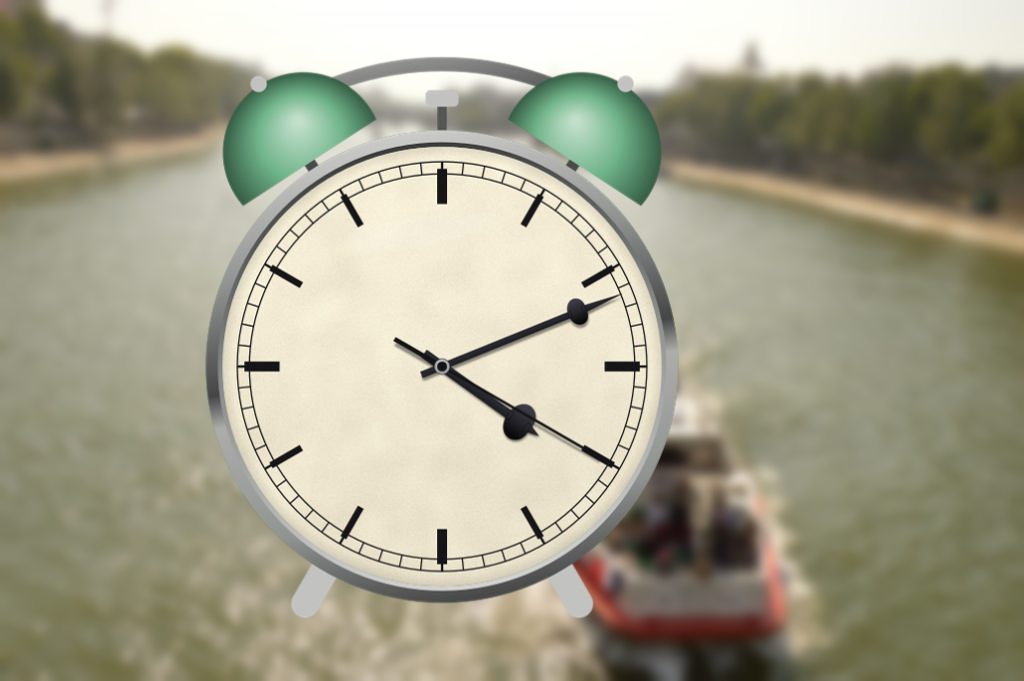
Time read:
4 h 11 min 20 s
